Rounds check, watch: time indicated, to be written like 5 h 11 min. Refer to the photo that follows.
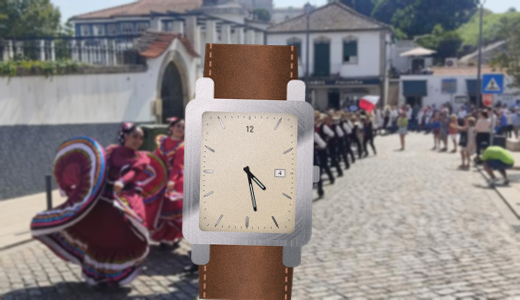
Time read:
4 h 28 min
